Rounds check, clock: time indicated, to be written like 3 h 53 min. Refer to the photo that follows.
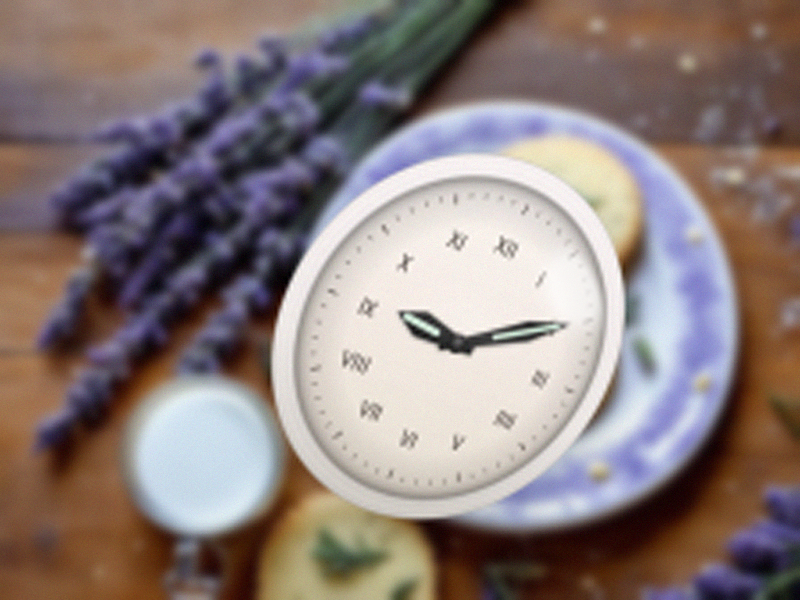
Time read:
9 h 10 min
